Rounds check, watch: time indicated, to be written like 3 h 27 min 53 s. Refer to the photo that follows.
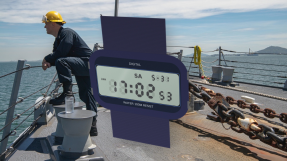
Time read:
17 h 02 min 53 s
